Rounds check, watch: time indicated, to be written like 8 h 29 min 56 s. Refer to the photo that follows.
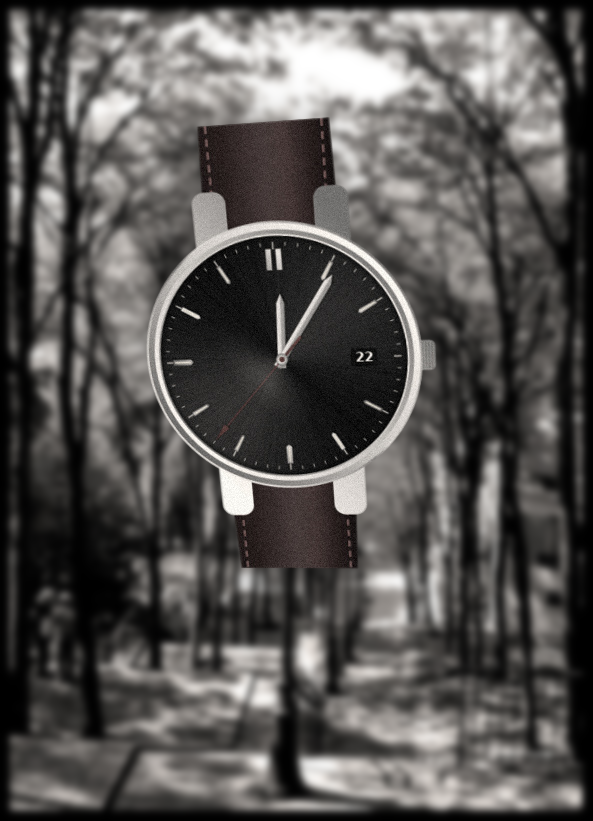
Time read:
12 h 05 min 37 s
